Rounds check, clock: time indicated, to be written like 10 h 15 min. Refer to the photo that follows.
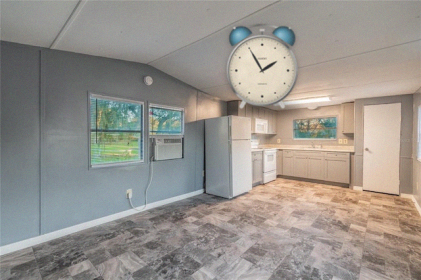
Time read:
1 h 55 min
